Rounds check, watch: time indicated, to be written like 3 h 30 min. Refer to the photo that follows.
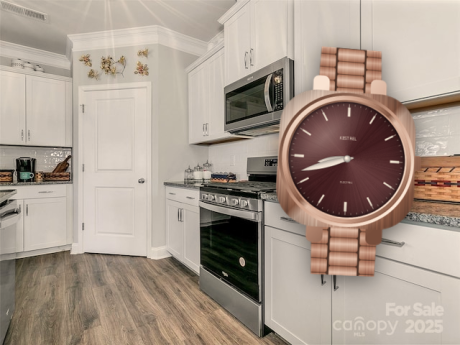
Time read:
8 h 42 min
